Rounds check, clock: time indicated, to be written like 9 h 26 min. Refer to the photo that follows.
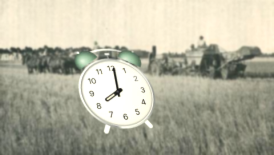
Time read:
8 h 01 min
